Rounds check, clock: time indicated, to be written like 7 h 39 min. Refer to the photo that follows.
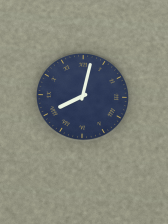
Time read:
8 h 02 min
